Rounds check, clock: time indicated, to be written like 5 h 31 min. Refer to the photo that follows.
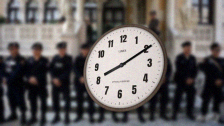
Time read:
8 h 10 min
